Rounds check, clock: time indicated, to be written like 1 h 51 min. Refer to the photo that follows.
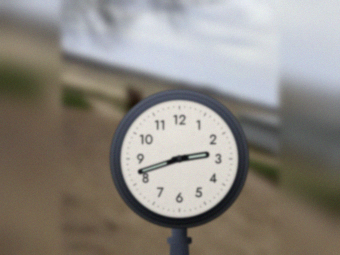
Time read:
2 h 42 min
